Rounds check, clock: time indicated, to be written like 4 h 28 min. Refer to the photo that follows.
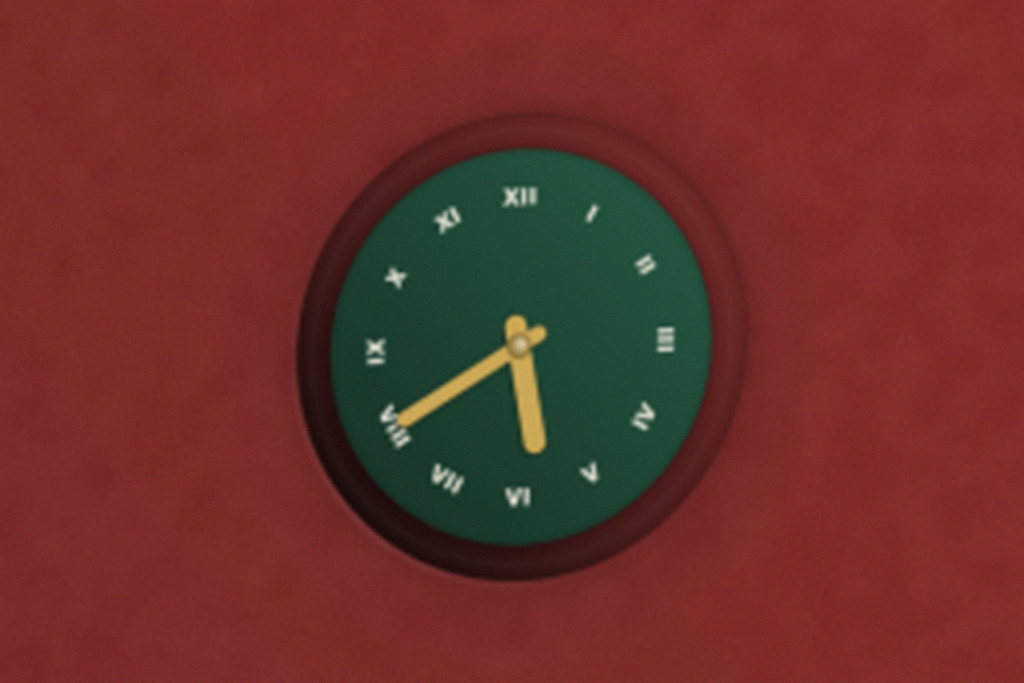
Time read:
5 h 40 min
